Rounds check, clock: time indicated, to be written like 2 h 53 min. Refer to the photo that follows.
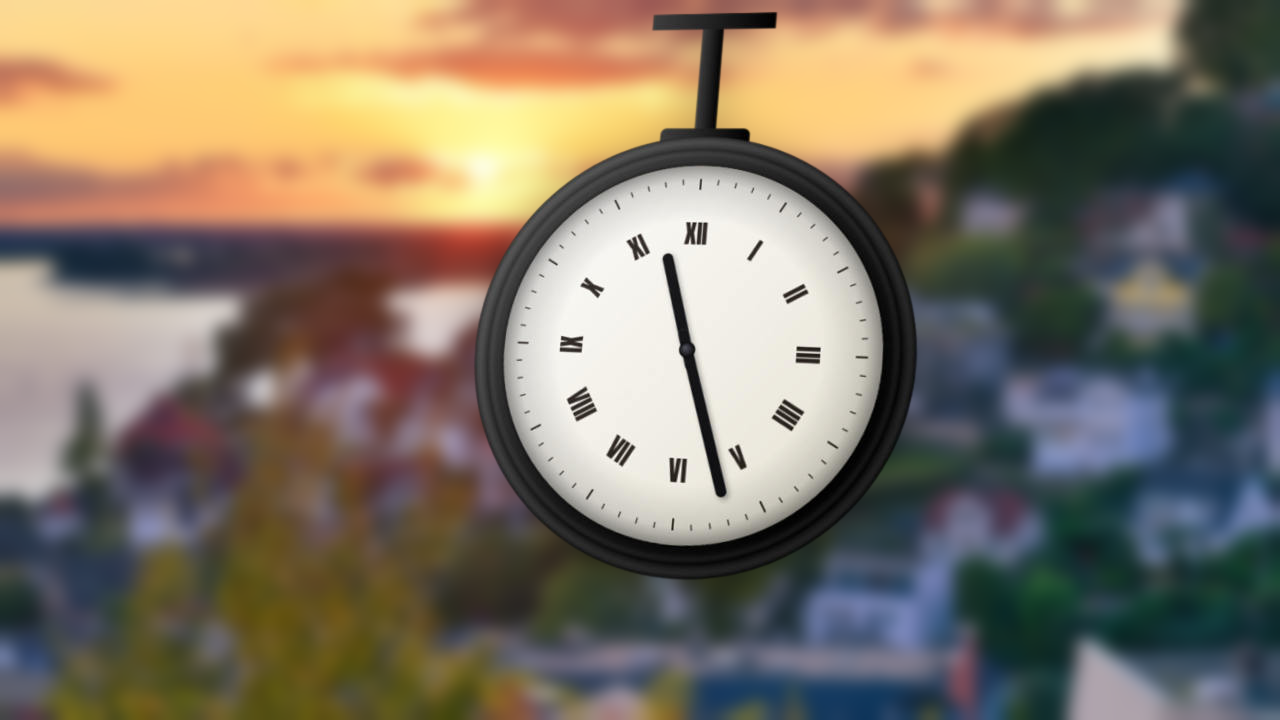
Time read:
11 h 27 min
